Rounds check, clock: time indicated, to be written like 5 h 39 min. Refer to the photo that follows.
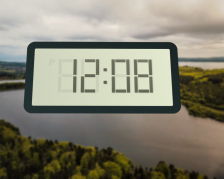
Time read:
12 h 08 min
